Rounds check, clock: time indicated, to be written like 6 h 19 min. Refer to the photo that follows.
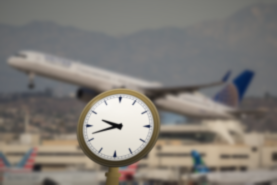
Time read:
9 h 42 min
